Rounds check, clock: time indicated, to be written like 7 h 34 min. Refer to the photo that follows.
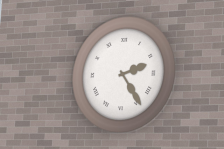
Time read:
2 h 24 min
